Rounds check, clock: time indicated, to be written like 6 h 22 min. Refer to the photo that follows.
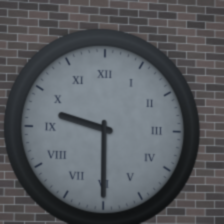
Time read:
9 h 30 min
